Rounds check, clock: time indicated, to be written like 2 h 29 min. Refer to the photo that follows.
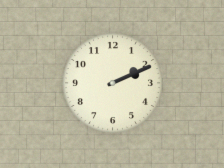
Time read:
2 h 11 min
